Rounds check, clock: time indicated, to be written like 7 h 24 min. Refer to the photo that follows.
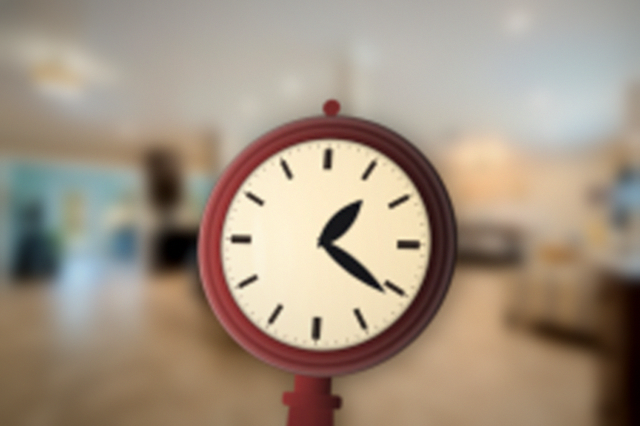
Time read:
1 h 21 min
